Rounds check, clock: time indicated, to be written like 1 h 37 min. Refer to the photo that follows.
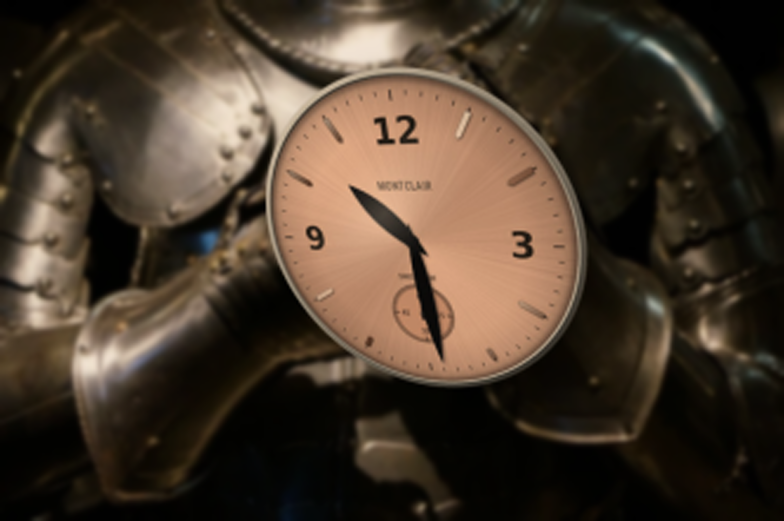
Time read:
10 h 29 min
